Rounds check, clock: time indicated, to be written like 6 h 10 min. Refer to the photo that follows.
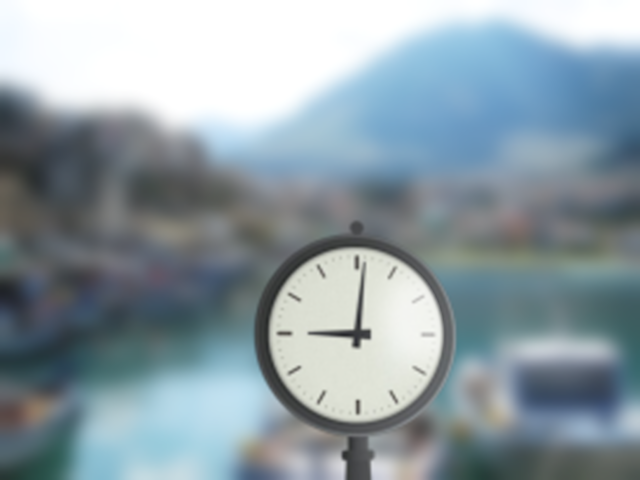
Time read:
9 h 01 min
